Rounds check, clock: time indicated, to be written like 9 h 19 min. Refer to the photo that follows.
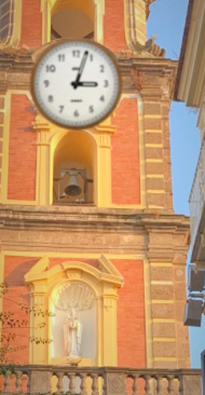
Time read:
3 h 03 min
